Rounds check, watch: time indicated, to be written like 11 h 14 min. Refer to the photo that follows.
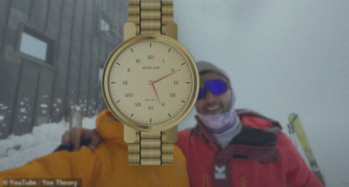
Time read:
5 h 11 min
